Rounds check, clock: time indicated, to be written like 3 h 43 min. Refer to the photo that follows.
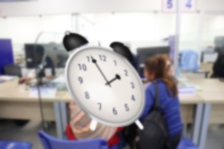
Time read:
1 h 56 min
